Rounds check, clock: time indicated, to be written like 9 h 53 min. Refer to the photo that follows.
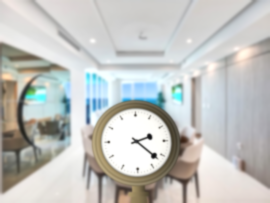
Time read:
2 h 22 min
